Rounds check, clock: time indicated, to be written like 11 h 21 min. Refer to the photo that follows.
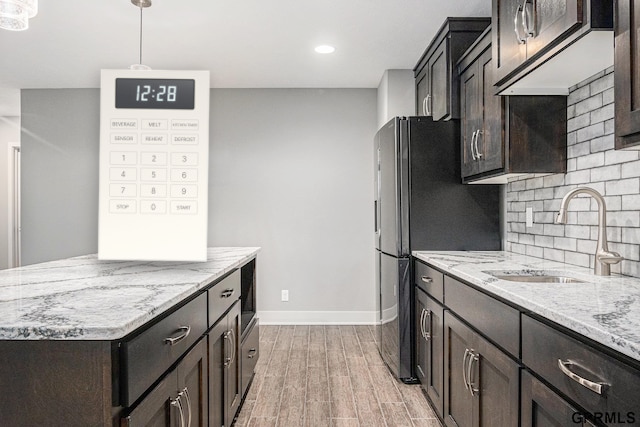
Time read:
12 h 28 min
